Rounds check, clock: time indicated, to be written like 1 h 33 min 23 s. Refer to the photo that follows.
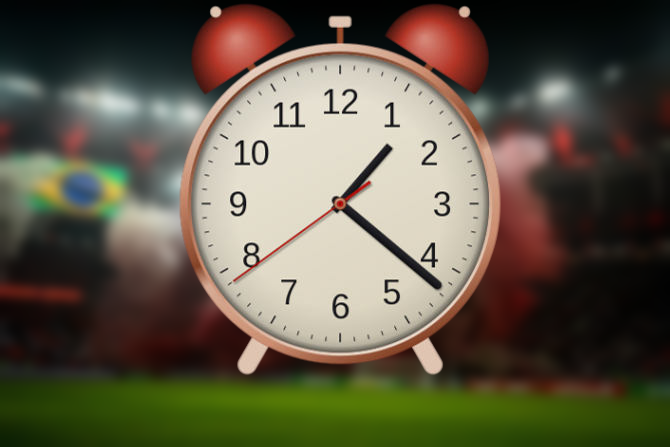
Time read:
1 h 21 min 39 s
